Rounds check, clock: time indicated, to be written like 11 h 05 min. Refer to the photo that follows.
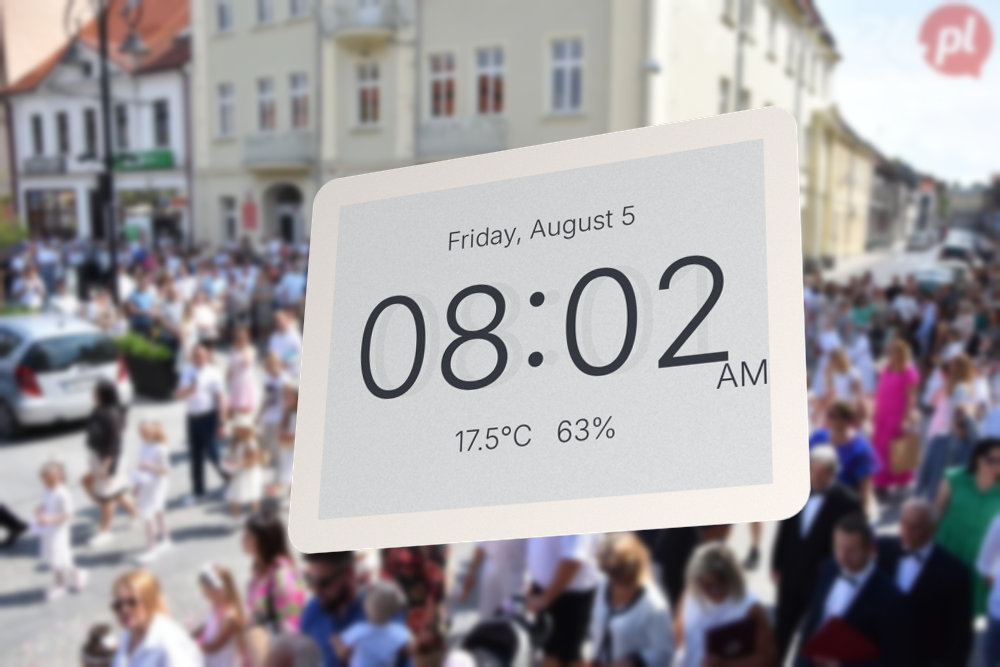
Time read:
8 h 02 min
